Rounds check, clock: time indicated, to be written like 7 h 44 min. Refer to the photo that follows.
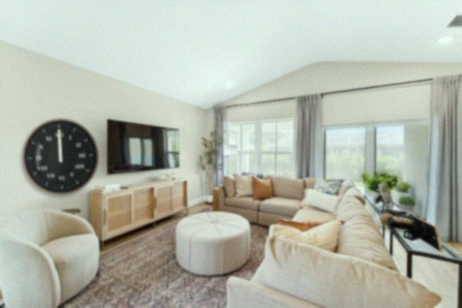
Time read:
12 h 00 min
